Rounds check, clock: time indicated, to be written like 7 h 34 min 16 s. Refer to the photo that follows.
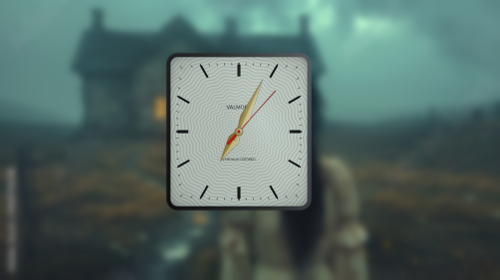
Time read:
7 h 04 min 07 s
